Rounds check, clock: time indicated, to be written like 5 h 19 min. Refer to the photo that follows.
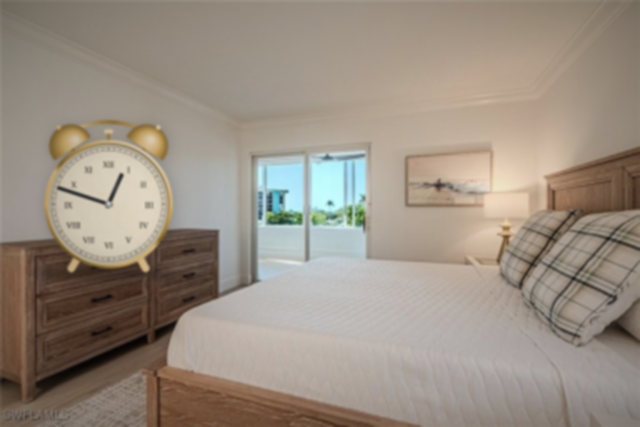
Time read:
12 h 48 min
